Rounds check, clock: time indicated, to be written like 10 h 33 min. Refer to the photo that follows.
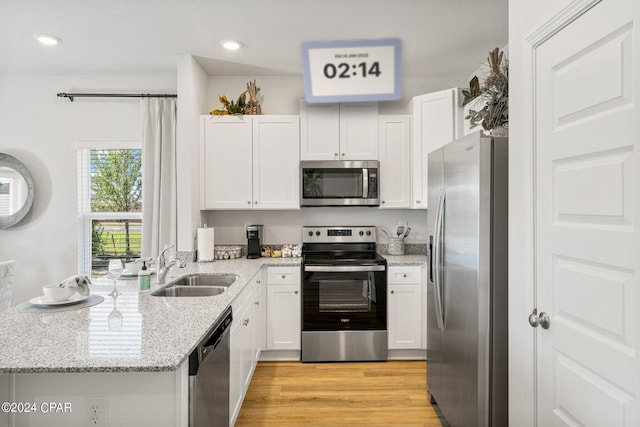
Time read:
2 h 14 min
